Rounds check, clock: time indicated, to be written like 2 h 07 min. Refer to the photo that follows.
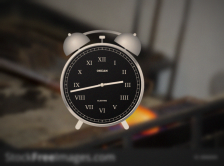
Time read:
2 h 43 min
